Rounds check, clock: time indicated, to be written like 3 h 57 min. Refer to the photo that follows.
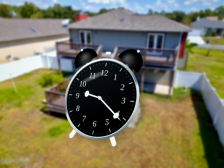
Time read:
9 h 21 min
